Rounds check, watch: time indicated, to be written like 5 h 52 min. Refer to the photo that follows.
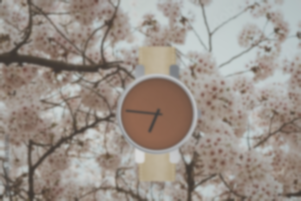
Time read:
6 h 46 min
